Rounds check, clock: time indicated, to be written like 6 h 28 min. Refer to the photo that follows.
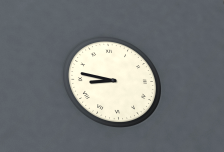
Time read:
8 h 47 min
